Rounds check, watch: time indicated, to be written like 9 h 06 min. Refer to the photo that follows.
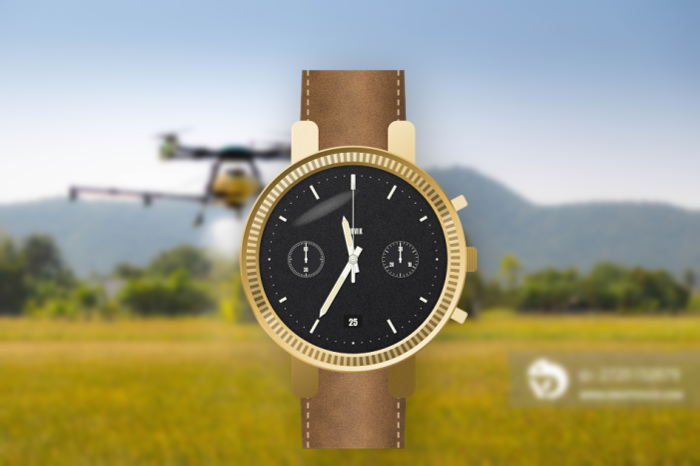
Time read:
11 h 35 min
